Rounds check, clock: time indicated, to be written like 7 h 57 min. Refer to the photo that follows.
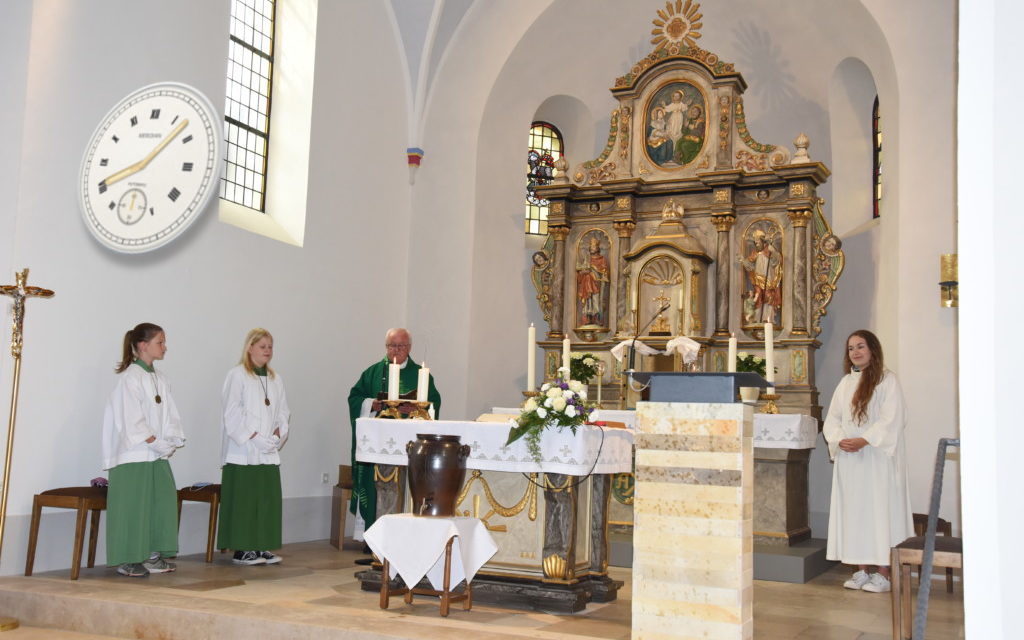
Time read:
8 h 07 min
